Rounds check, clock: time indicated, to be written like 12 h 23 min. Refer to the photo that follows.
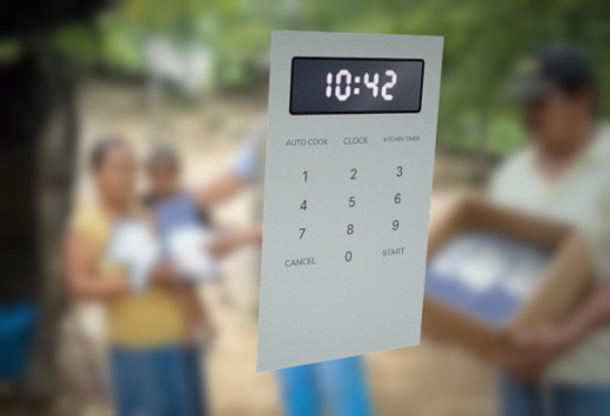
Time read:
10 h 42 min
